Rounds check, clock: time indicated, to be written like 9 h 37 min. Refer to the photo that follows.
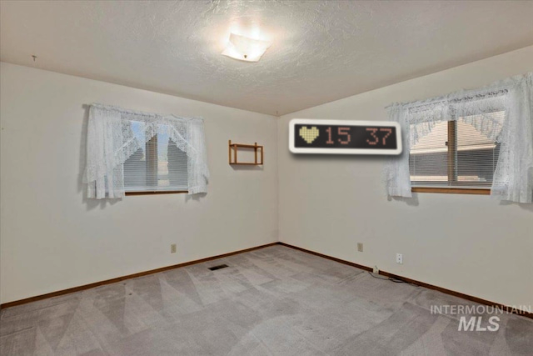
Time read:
15 h 37 min
